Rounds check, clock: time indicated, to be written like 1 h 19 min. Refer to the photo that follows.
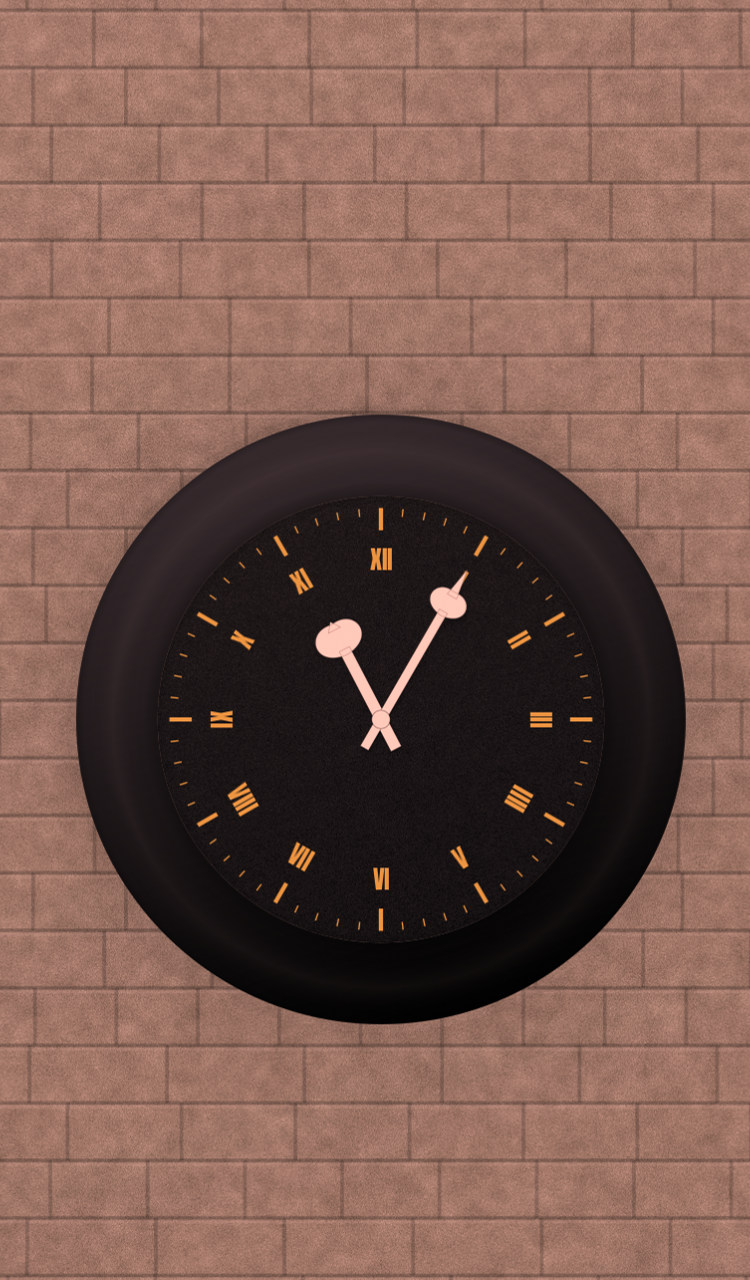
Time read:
11 h 05 min
